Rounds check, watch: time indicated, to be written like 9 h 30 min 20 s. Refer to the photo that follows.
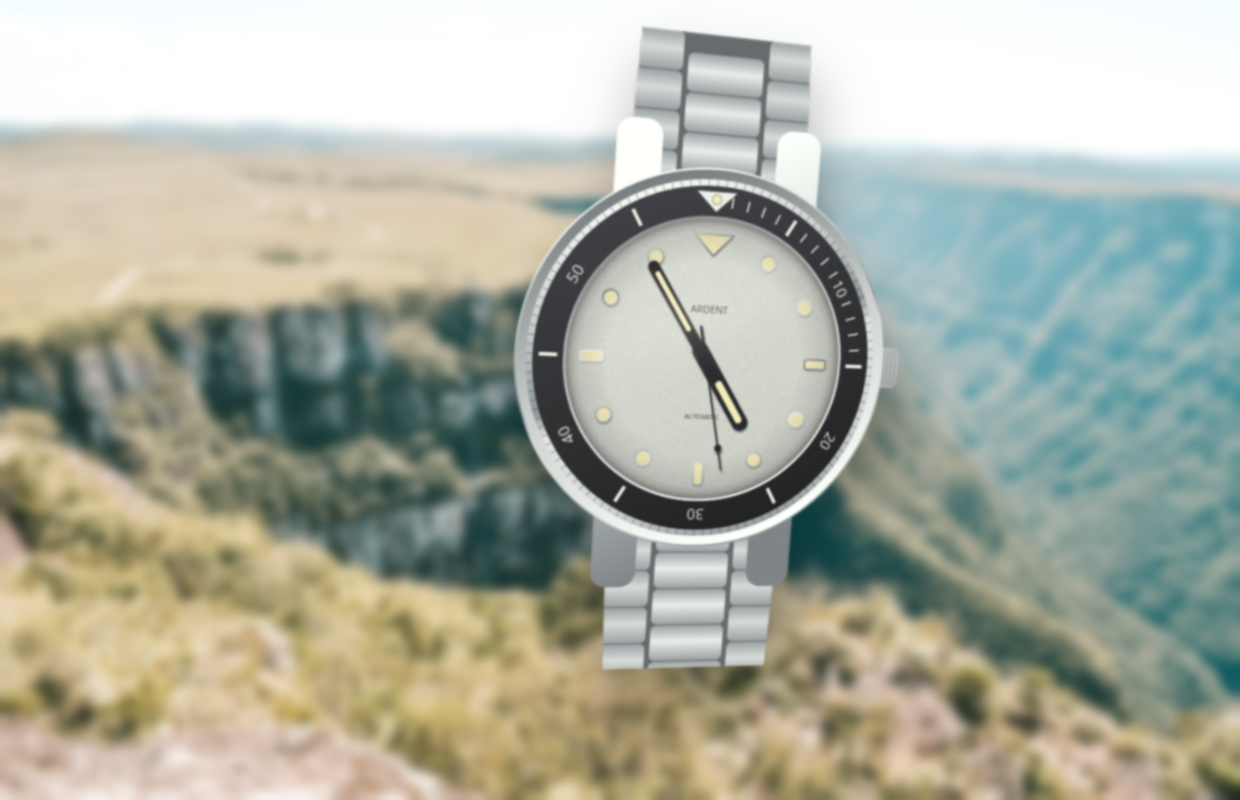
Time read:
4 h 54 min 28 s
